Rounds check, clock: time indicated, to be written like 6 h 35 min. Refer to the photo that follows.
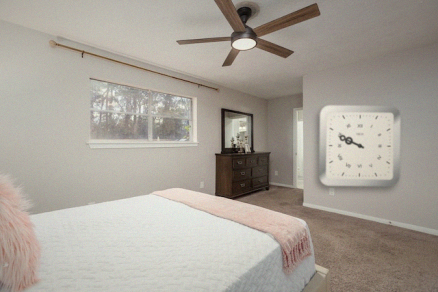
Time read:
9 h 49 min
